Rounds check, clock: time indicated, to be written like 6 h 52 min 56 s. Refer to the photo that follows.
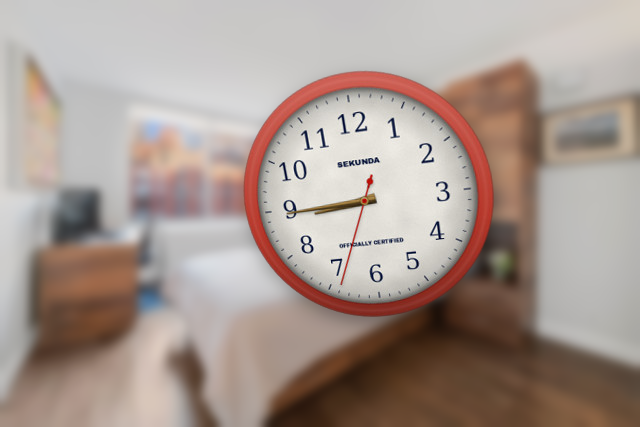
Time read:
8 h 44 min 34 s
